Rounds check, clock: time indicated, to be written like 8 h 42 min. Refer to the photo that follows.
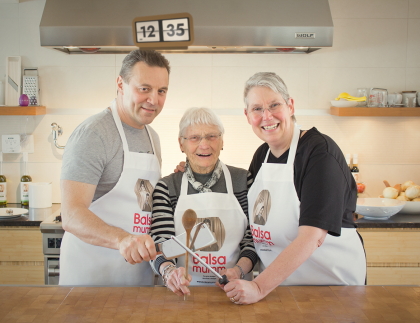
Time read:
12 h 35 min
